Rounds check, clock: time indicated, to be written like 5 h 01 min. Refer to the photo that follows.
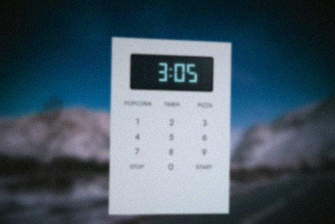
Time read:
3 h 05 min
